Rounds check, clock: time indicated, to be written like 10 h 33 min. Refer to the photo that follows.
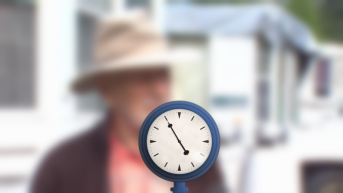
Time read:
4 h 55 min
